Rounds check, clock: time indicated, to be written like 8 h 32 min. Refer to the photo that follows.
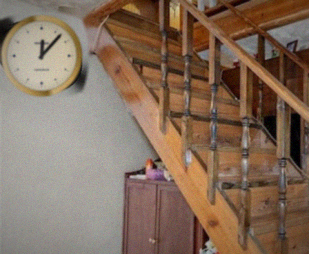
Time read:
12 h 07 min
